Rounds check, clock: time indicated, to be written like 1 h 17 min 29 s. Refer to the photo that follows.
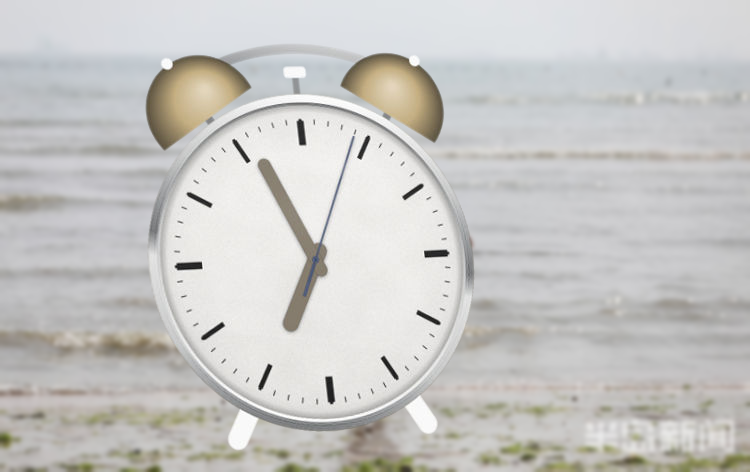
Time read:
6 h 56 min 04 s
